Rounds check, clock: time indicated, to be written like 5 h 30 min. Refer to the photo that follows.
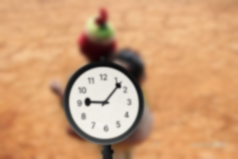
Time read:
9 h 07 min
